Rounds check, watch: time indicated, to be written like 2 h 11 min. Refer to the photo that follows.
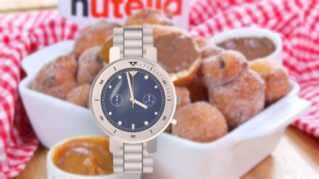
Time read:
3 h 58 min
